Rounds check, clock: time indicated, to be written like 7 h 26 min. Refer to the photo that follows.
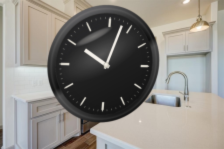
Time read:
10 h 03 min
